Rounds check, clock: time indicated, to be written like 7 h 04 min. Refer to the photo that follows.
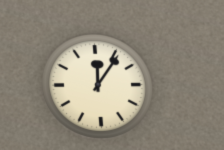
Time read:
12 h 06 min
